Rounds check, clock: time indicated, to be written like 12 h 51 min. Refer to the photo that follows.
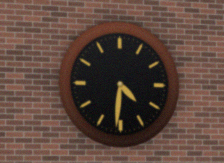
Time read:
4 h 31 min
